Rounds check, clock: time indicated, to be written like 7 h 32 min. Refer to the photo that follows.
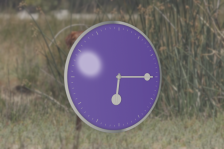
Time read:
6 h 15 min
